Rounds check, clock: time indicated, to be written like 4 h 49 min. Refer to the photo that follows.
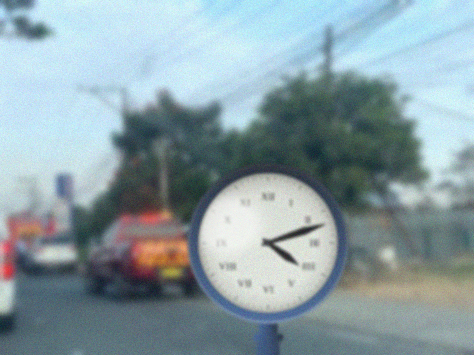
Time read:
4 h 12 min
